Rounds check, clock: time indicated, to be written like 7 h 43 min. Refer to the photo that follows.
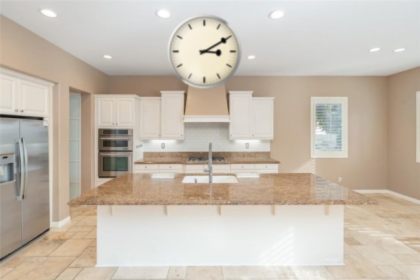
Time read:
3 h 10 min
